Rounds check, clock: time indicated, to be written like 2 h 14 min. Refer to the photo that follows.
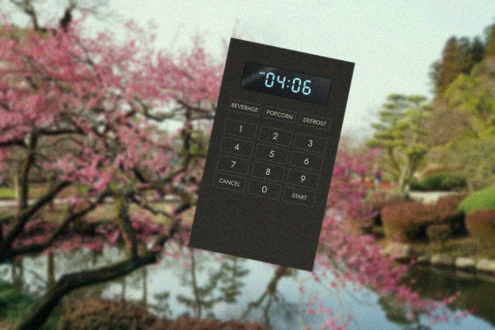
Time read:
4 h 06 min
